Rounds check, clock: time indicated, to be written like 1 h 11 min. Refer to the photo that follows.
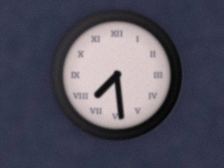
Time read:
7 h 29 min
